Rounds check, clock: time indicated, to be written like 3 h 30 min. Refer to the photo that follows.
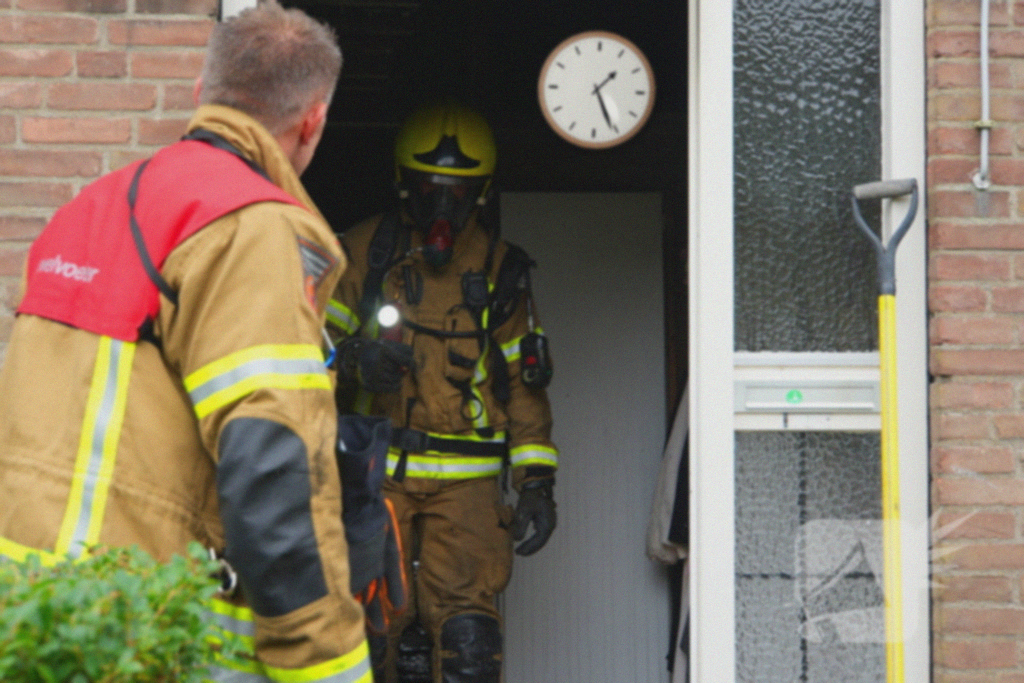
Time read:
1 h 26 min
